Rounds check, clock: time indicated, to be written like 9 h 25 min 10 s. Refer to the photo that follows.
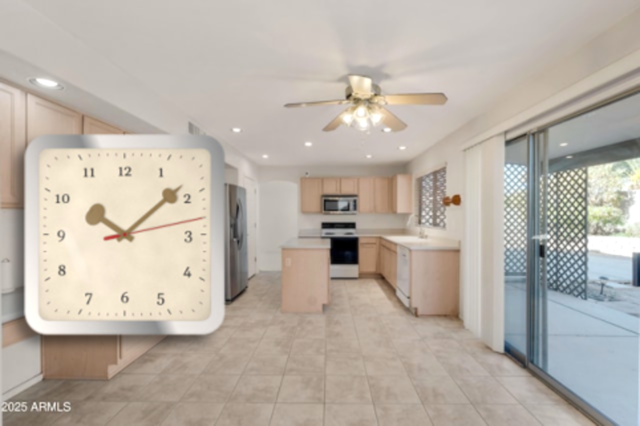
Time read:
10 h 08 min 13 s
